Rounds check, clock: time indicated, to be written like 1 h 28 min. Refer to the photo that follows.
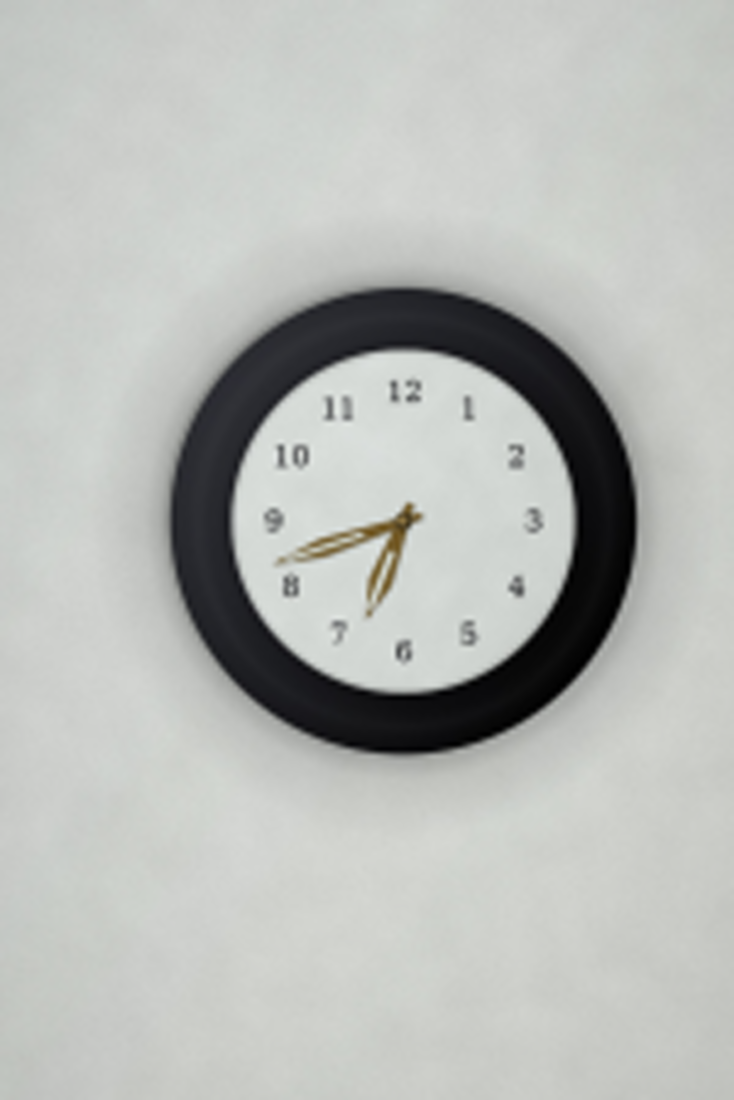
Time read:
6 h 42 min
